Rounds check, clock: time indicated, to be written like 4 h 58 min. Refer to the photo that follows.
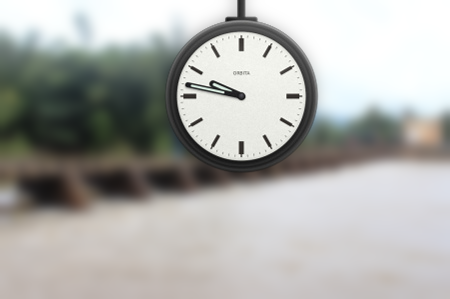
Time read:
9 h 47 min
